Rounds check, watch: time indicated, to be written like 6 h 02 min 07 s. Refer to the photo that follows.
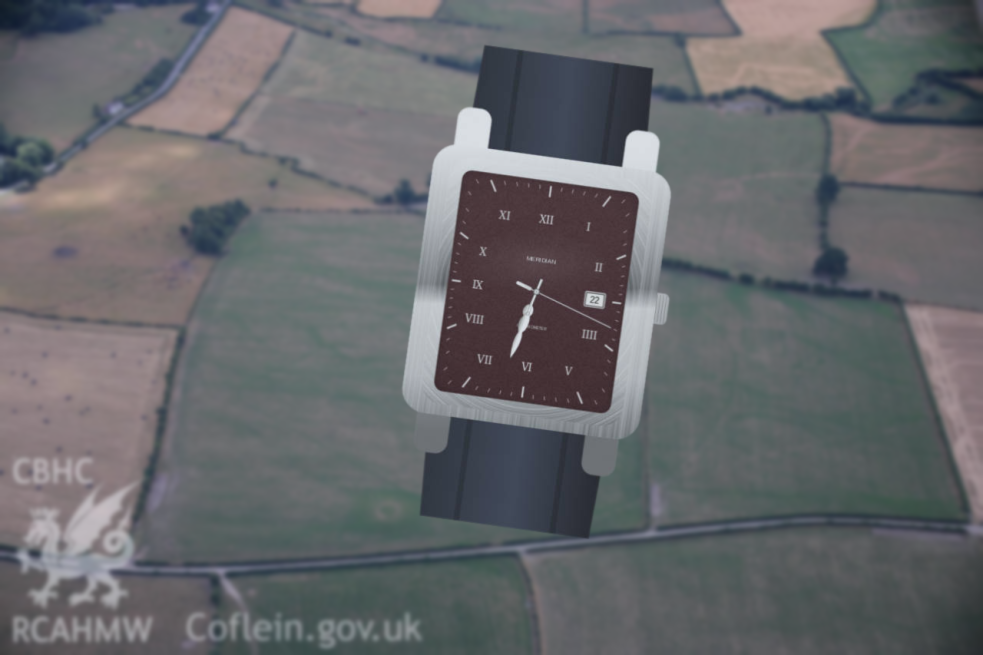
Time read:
6 h 32 min 18 s
